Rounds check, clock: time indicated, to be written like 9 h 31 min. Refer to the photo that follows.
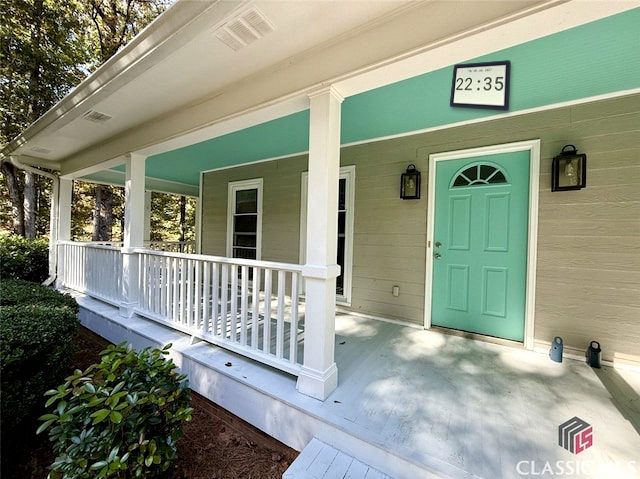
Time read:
22 h 35 min
